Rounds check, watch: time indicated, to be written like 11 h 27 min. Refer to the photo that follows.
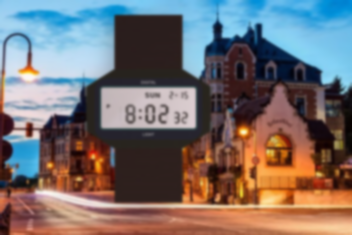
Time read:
8 h 02 min
